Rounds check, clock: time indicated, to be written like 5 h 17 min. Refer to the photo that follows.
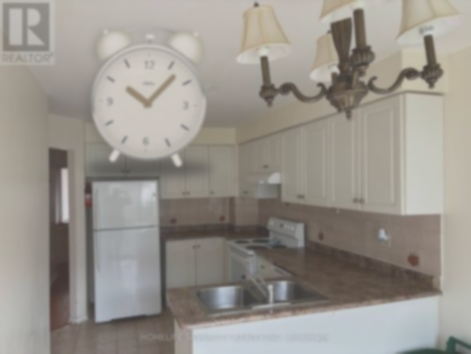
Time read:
10 h 07 min
